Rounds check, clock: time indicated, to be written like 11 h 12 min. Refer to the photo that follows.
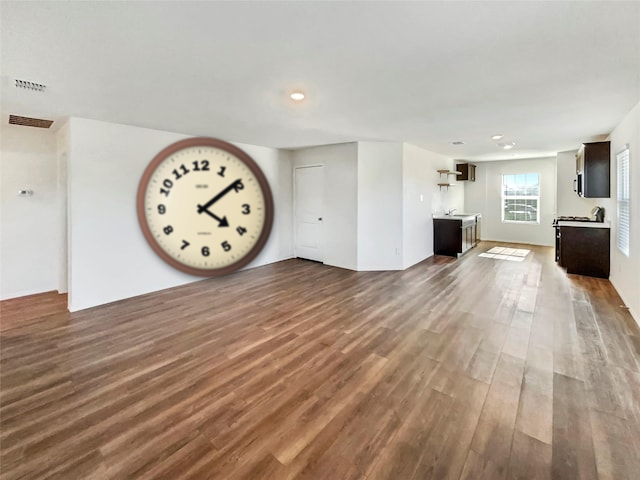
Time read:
4 h 09 min
